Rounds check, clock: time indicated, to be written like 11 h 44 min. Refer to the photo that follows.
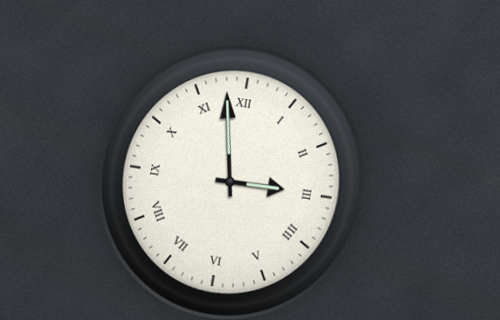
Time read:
2 h 58 min
